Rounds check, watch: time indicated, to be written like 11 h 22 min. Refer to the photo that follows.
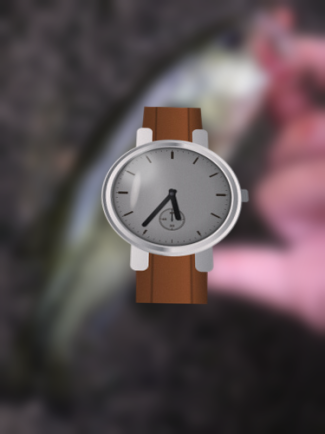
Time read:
5 h 36 min
